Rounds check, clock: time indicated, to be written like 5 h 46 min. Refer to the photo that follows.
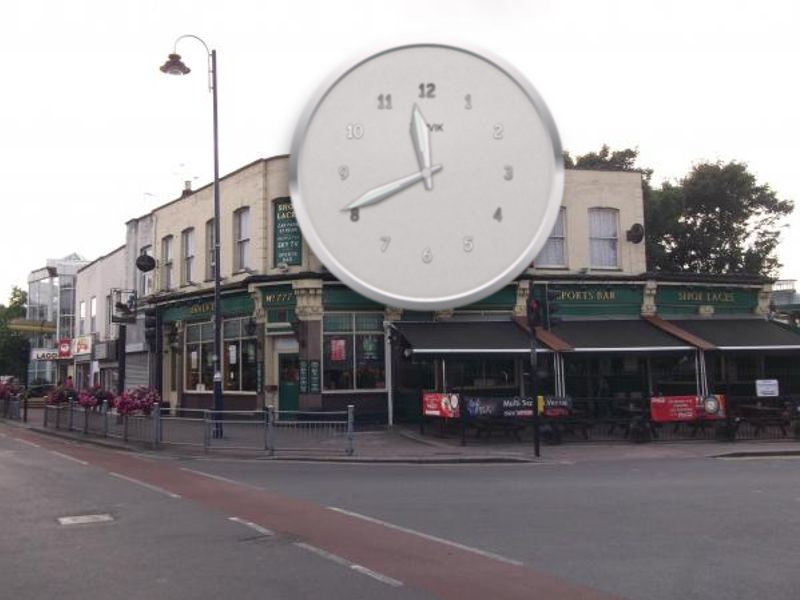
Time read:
11 h 41 min
